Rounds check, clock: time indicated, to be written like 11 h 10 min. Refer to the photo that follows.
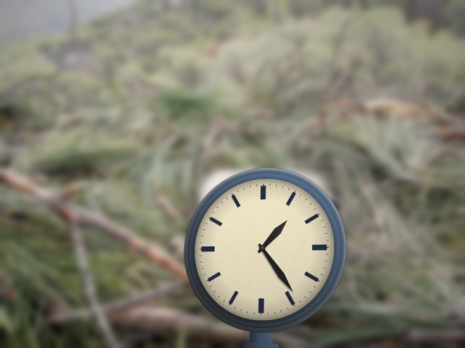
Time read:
1 h 24 min
